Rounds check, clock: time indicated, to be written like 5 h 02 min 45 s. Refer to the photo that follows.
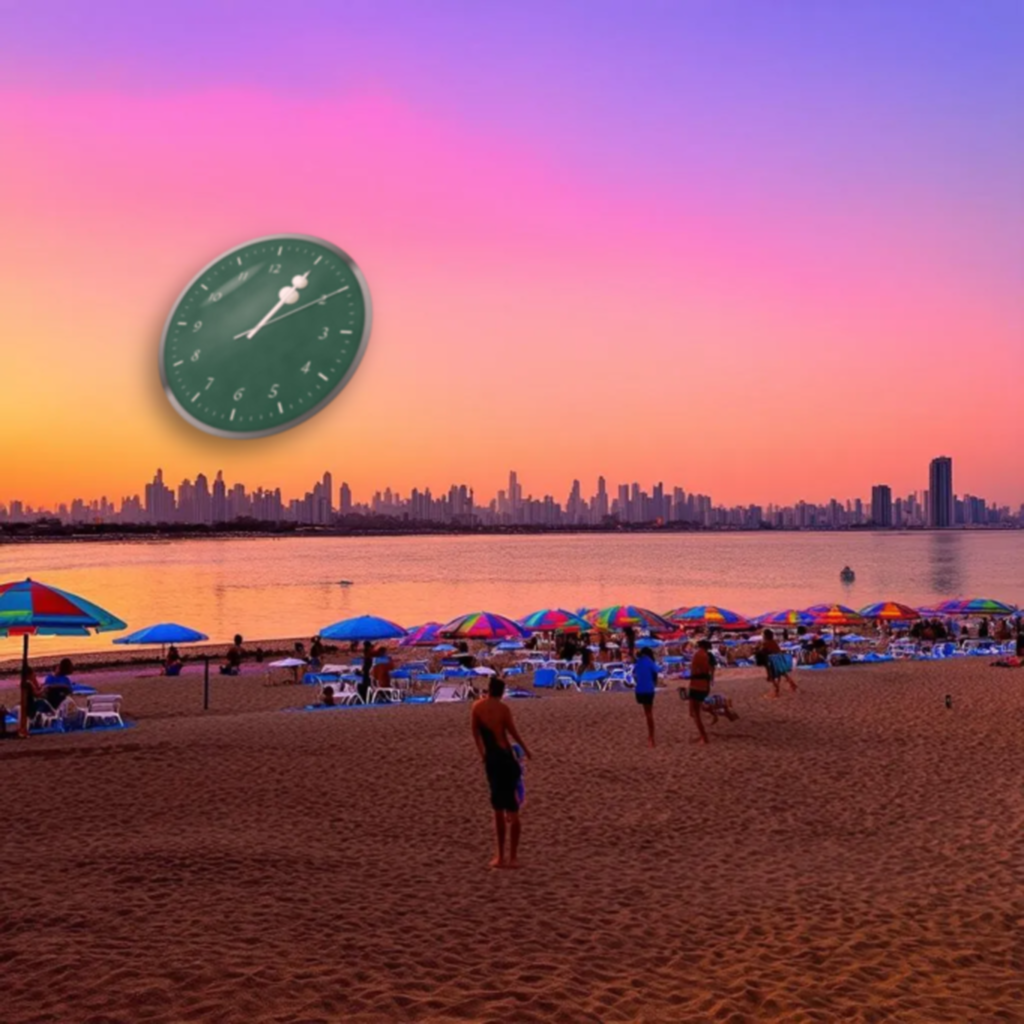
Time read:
1 h 05 min 10 s
